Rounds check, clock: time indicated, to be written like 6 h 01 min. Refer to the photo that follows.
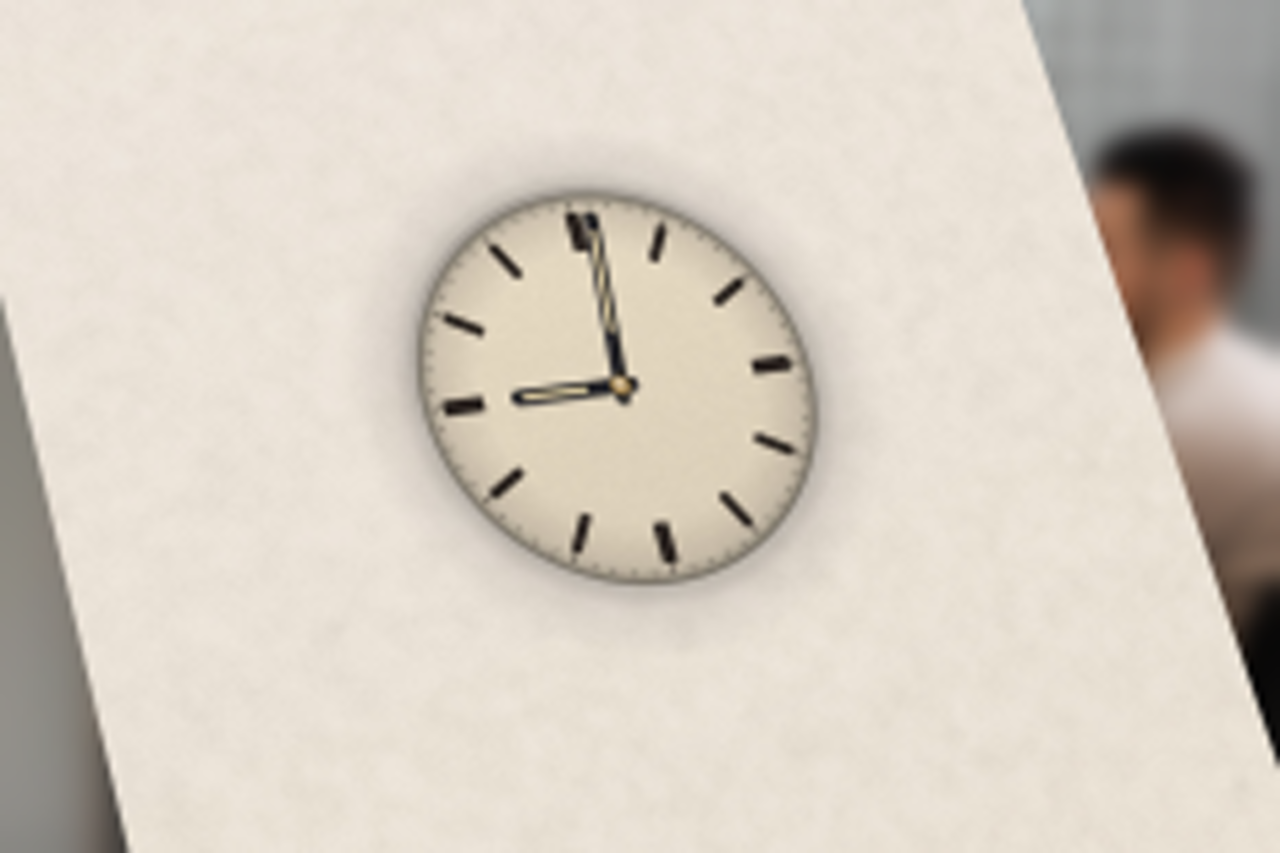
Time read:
9 h 01 min
